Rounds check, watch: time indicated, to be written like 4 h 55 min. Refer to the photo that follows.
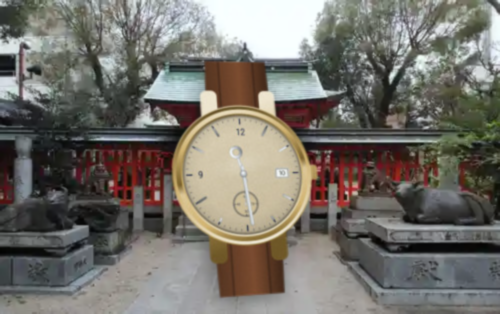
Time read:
11 h 29 min
